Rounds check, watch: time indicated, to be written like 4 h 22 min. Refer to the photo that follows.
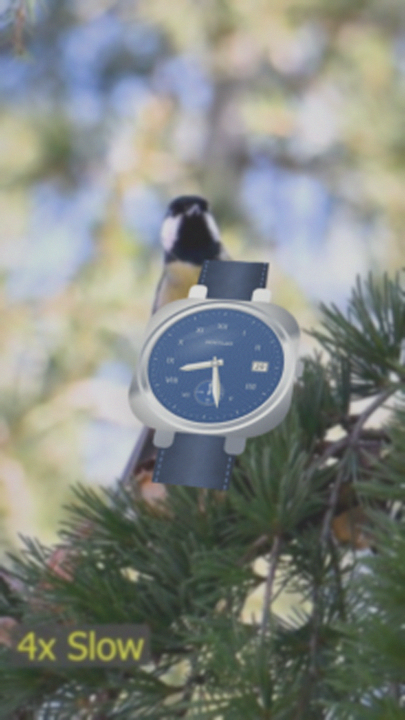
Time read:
8 h 28 min
